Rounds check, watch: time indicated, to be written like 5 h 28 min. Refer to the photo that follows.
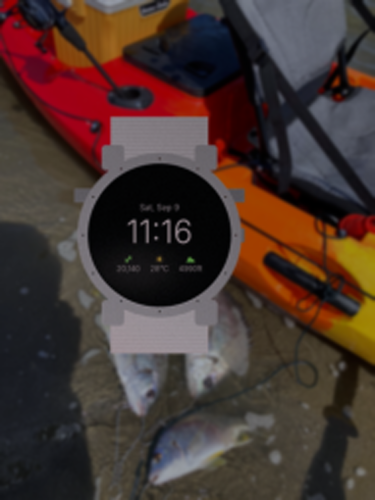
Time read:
11 h 16 min
